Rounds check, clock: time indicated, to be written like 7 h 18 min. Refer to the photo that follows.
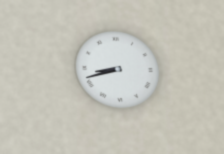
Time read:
8 h 42 min
